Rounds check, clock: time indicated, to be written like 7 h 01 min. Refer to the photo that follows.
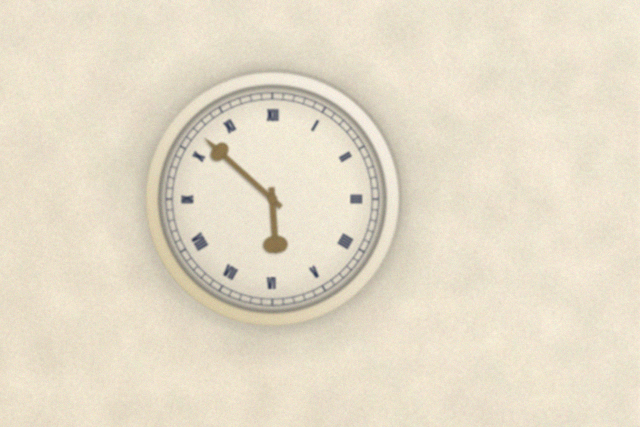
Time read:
5 h 52 min
